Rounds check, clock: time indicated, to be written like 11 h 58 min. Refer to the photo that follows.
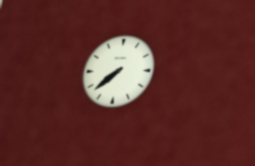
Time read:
7 h 38 min
